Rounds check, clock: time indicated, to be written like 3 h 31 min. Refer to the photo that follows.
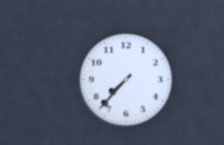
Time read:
7 h 37 min
